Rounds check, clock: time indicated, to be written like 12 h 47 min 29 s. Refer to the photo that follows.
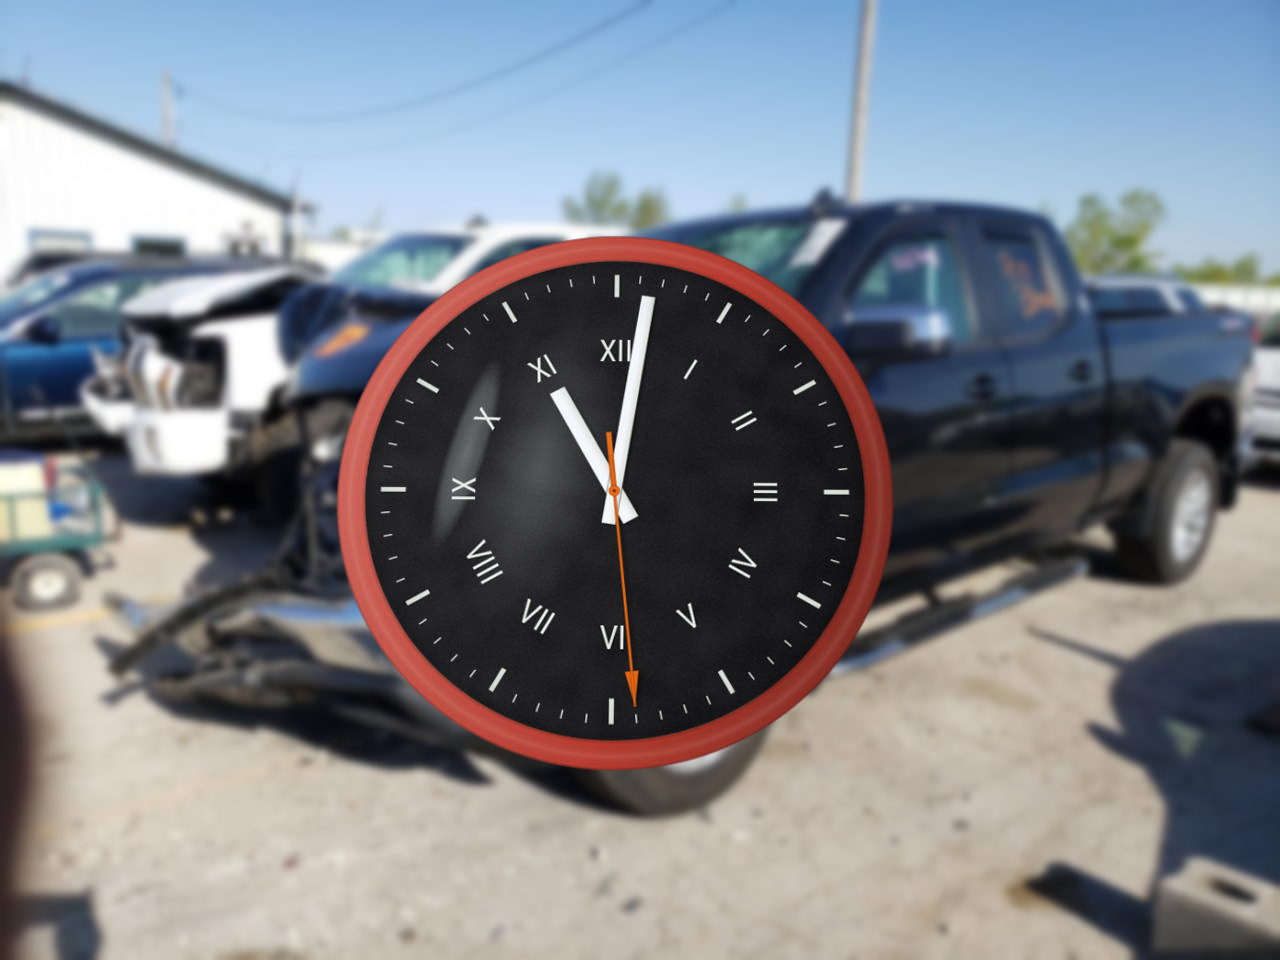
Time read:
11 h 01 min 29 s
